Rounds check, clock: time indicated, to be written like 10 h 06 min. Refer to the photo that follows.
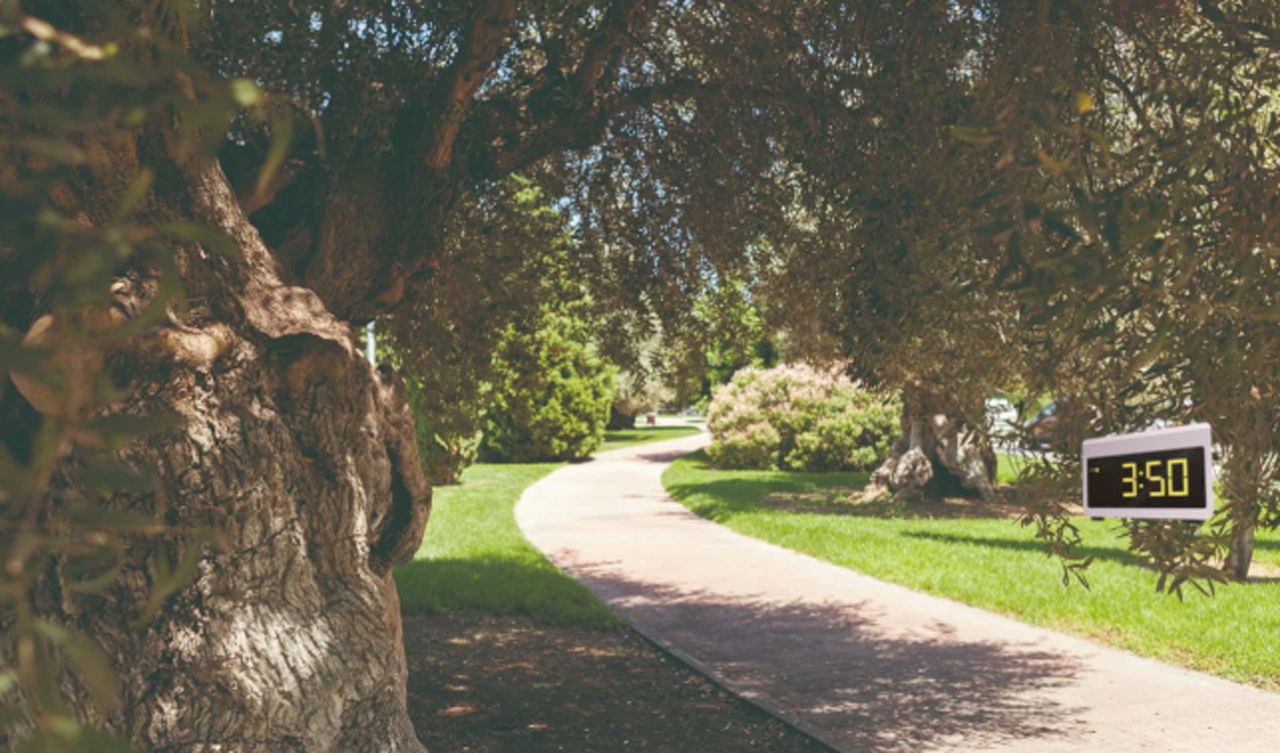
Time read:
3 h 50 min
